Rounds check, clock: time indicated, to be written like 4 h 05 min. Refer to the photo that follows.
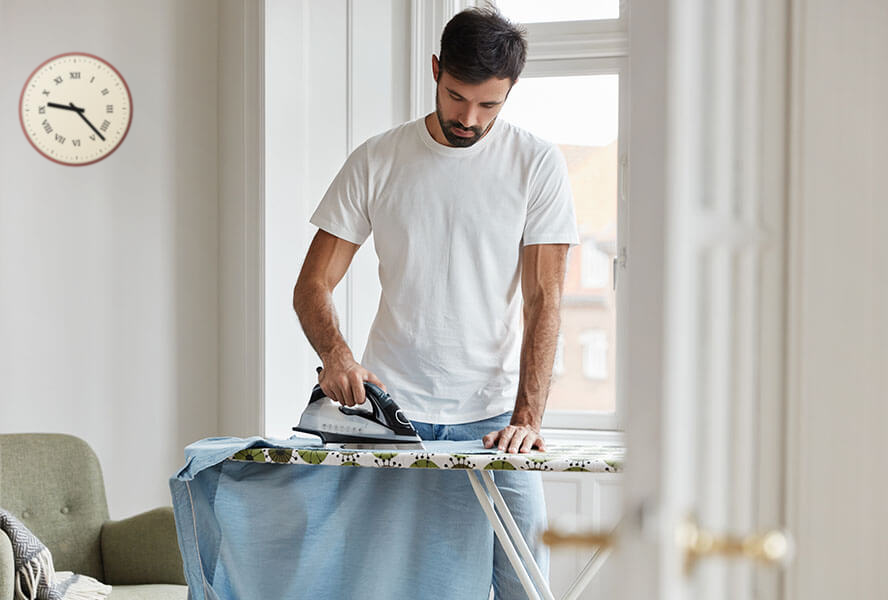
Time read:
9 h 23 min
